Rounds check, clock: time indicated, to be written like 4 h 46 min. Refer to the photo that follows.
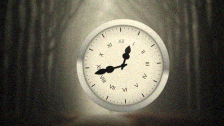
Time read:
12 h 43 min
